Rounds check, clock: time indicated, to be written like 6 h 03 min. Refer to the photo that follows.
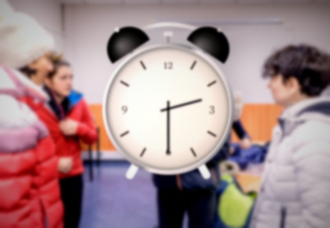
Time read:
2 h 30 min
